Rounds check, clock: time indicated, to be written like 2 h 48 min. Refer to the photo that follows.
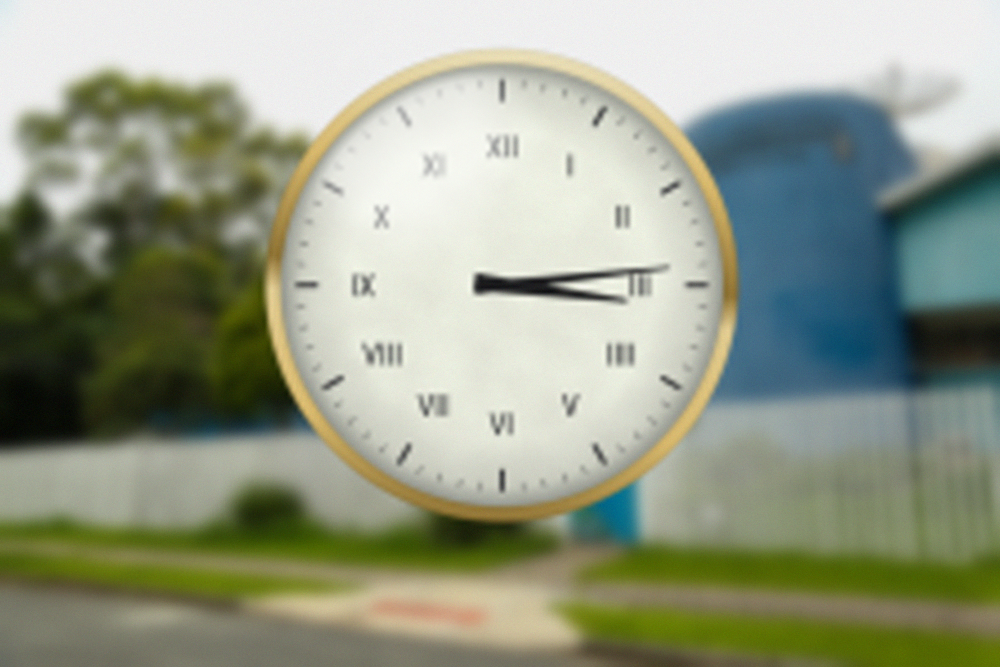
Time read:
3 h 14 min
